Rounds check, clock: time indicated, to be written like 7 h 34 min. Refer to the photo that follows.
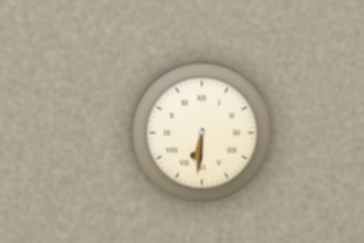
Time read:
6 h 31 min
